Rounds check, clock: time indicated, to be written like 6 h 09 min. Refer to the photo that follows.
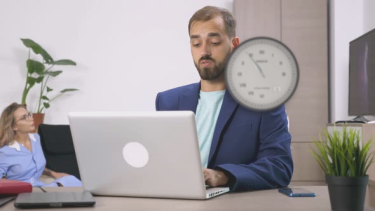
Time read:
10 h 54 min
